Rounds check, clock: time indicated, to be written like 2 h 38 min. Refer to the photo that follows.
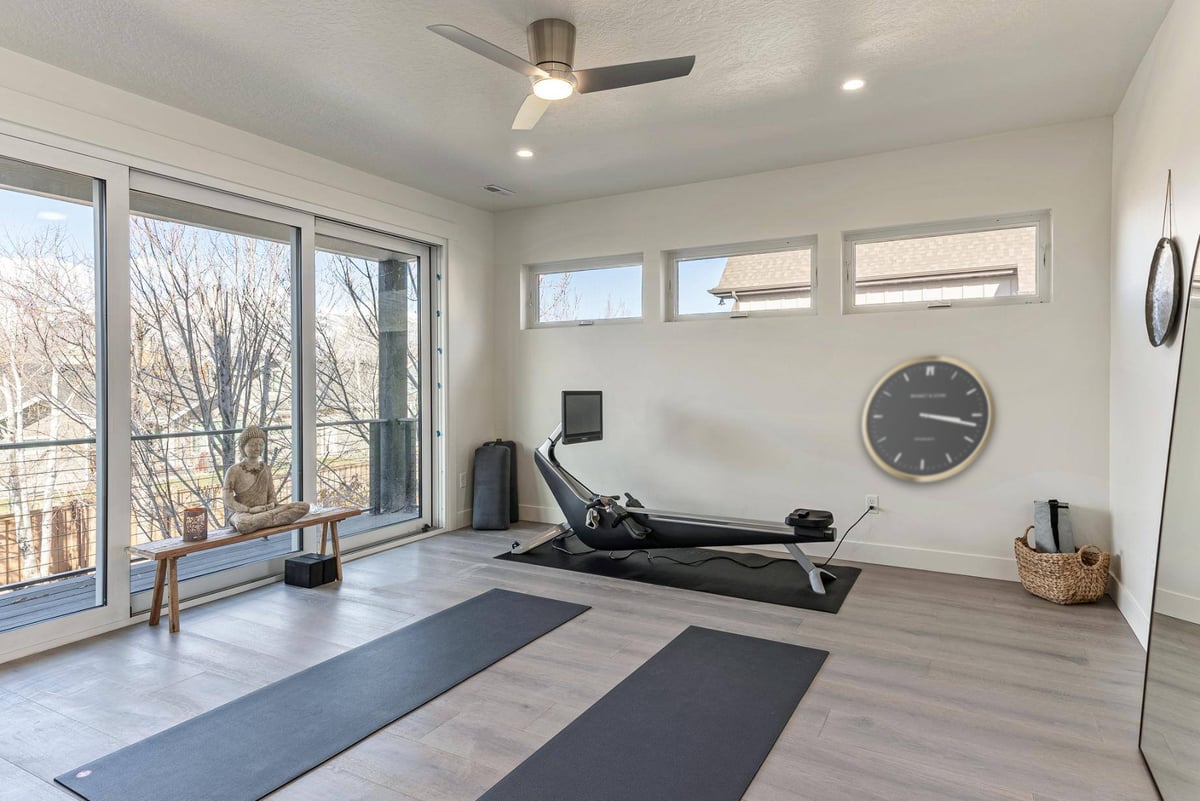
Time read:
3 h 17 min
